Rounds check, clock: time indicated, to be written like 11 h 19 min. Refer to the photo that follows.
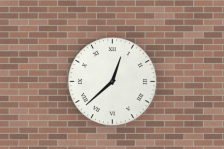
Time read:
12 h 38 min
